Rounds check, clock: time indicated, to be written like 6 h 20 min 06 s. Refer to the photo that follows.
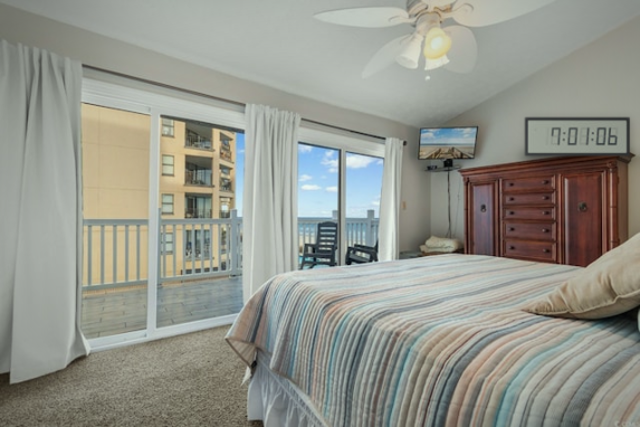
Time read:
7 h 01 min 06 s
